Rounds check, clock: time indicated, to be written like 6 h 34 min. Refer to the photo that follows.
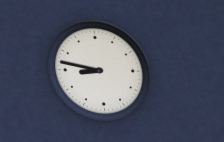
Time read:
8 h 47 min
